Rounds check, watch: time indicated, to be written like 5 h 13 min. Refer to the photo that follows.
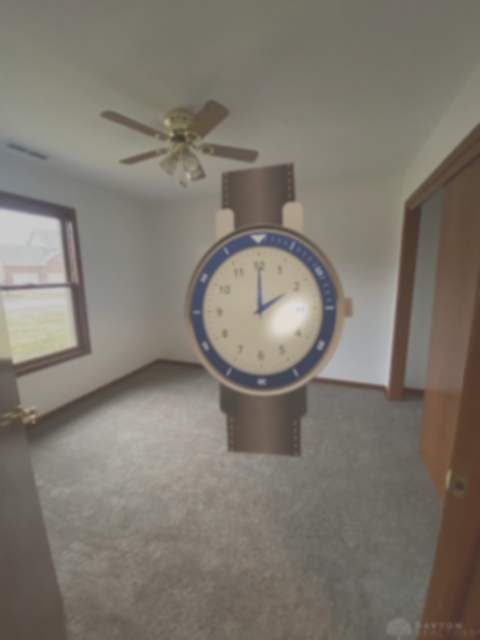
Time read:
2 h 00 min
